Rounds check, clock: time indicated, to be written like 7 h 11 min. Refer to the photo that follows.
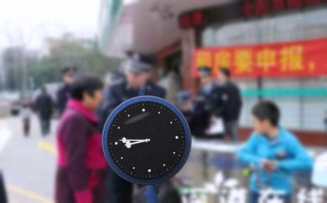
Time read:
8 h 46 min
